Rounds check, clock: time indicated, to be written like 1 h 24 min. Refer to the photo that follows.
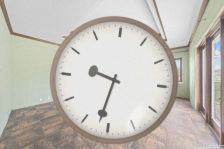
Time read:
9 h 32 min
